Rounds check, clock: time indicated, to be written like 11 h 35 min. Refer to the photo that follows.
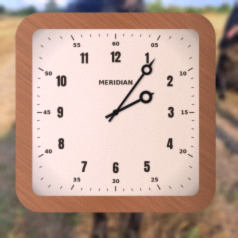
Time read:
2 h 06 min
